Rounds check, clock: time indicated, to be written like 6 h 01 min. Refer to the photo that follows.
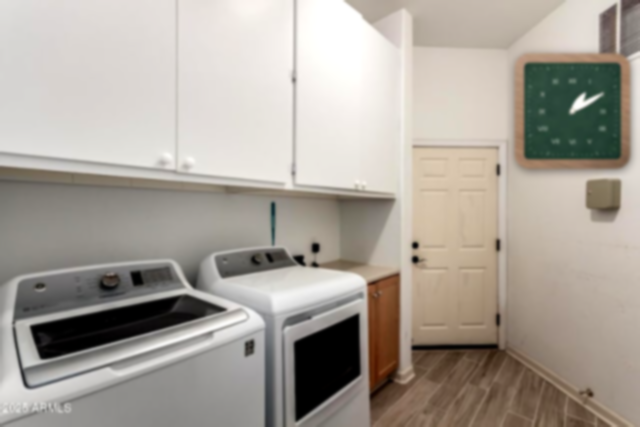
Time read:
1 h 10 min
